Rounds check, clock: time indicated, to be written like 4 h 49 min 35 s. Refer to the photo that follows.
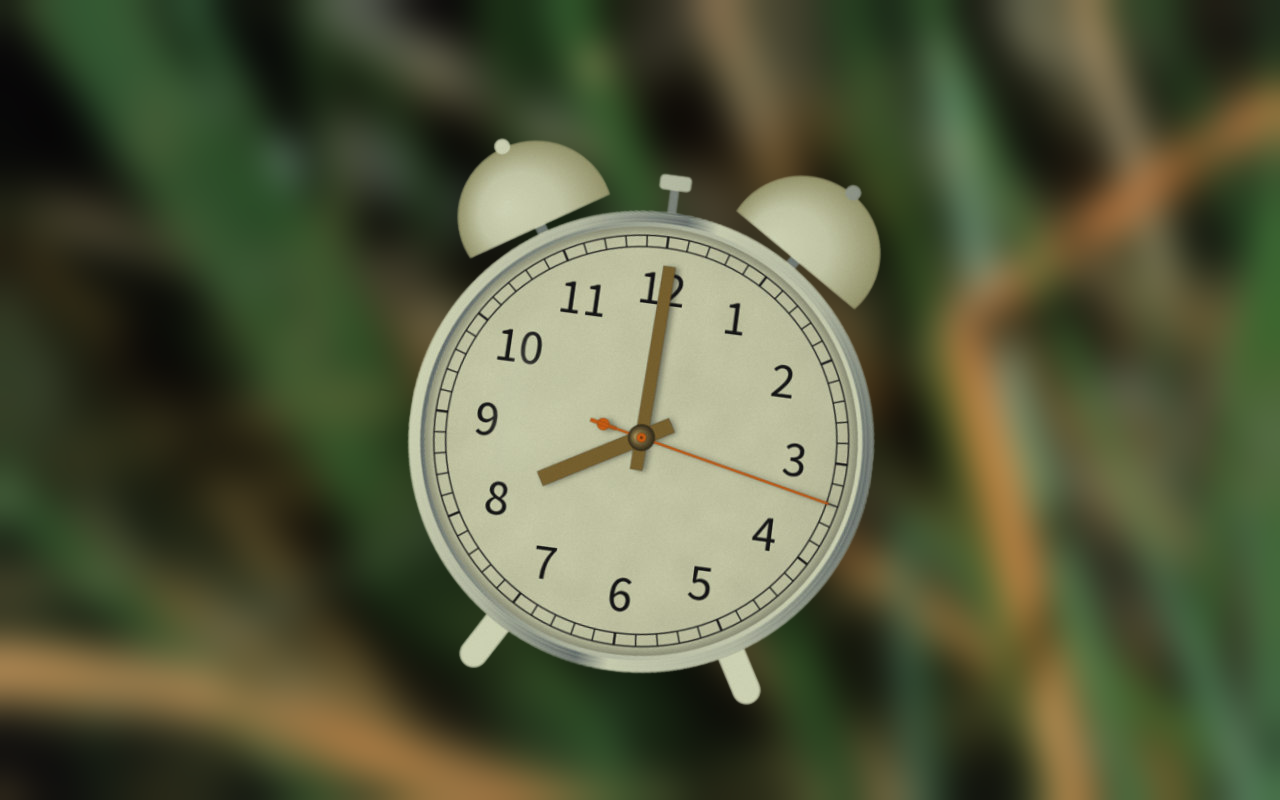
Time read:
8 h 00 min 17 s
